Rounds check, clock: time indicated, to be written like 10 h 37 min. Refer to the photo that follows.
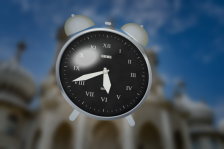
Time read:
5 h 41 min
